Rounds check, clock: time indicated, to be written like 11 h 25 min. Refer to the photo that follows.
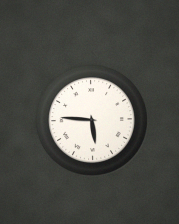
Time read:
5 h 46 min
